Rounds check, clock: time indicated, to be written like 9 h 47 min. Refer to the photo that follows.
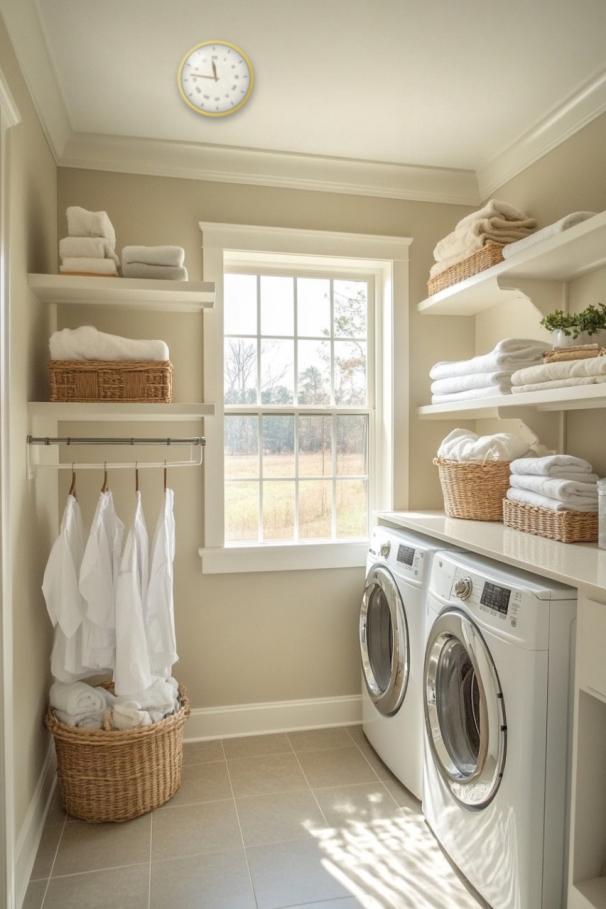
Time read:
11 h 47 min
